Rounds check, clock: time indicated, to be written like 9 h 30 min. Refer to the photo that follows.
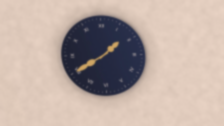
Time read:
1 h 40 min
